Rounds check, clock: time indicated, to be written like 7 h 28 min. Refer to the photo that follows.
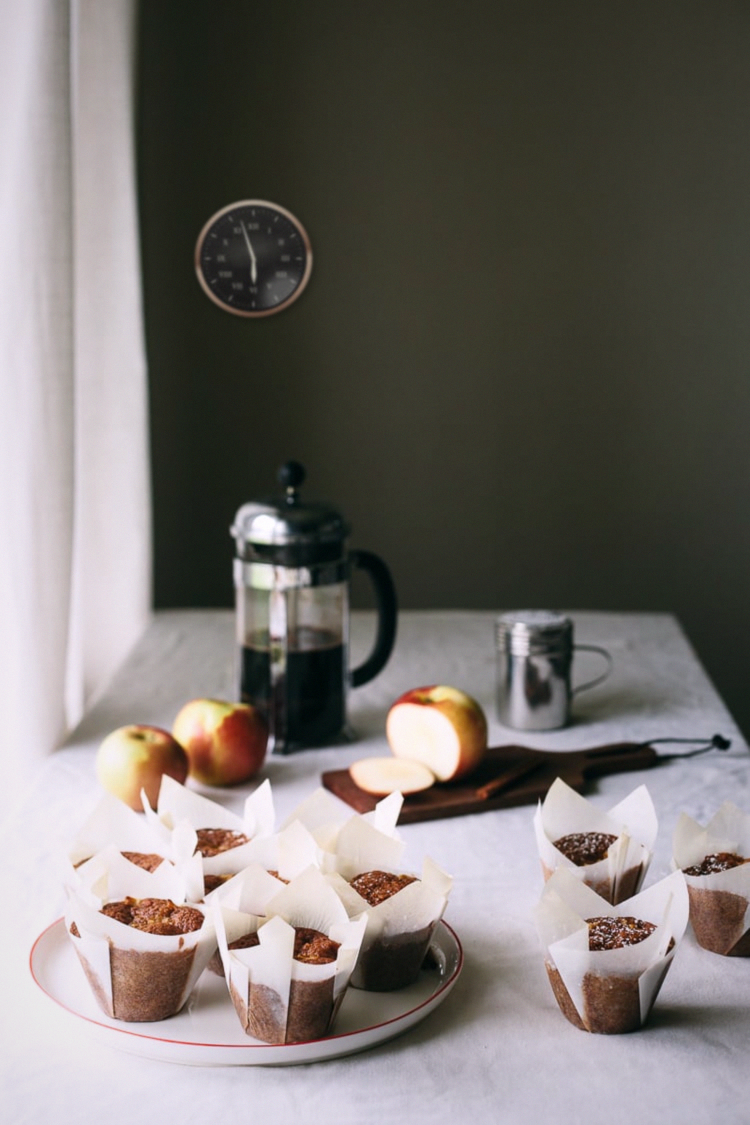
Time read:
5 h 57 min
